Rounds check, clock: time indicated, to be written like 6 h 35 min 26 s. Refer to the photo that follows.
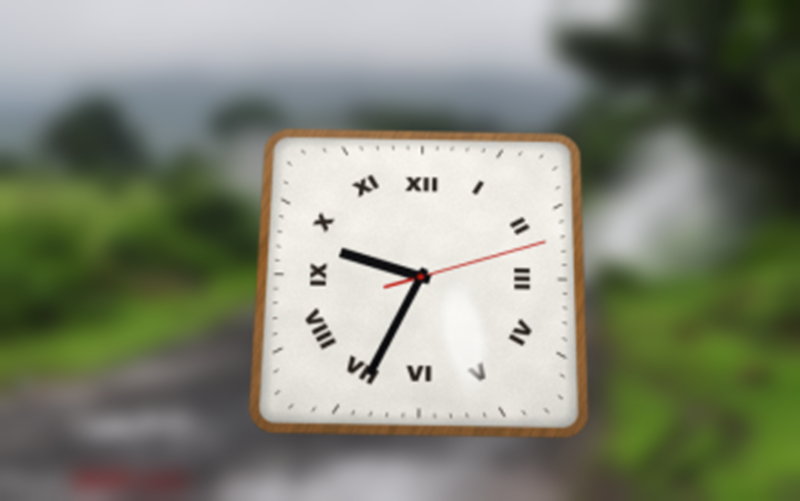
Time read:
9 h 34 min 12 s
